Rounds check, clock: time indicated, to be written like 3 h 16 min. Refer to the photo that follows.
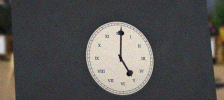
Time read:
5 h 01 min
